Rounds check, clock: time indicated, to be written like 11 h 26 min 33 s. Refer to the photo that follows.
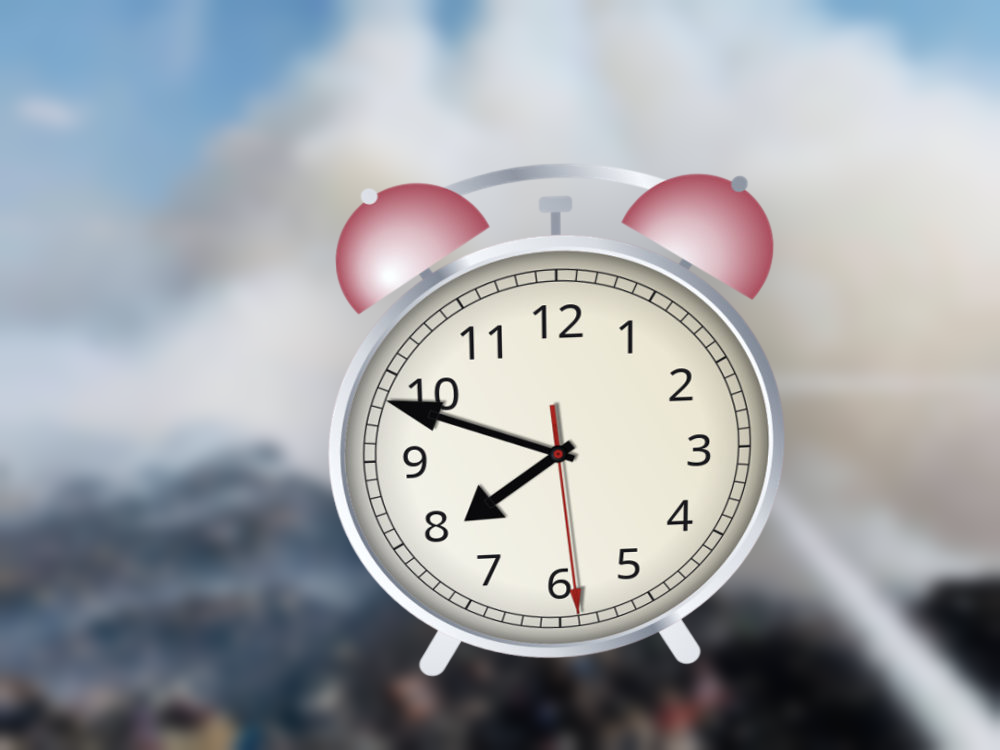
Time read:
7 h 48 min 29 s
